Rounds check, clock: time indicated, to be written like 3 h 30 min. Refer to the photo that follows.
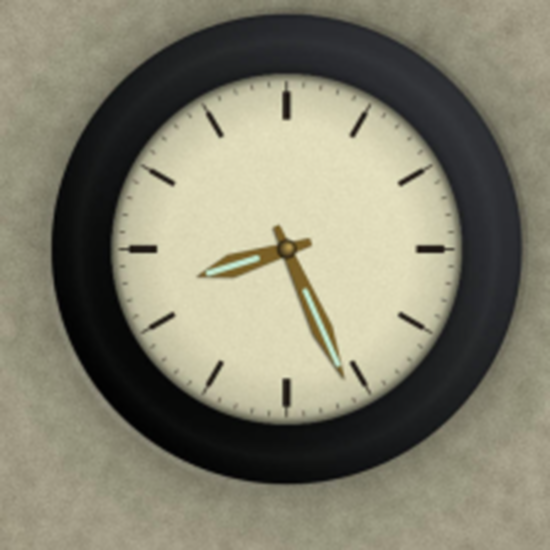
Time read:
8 h 26 min
